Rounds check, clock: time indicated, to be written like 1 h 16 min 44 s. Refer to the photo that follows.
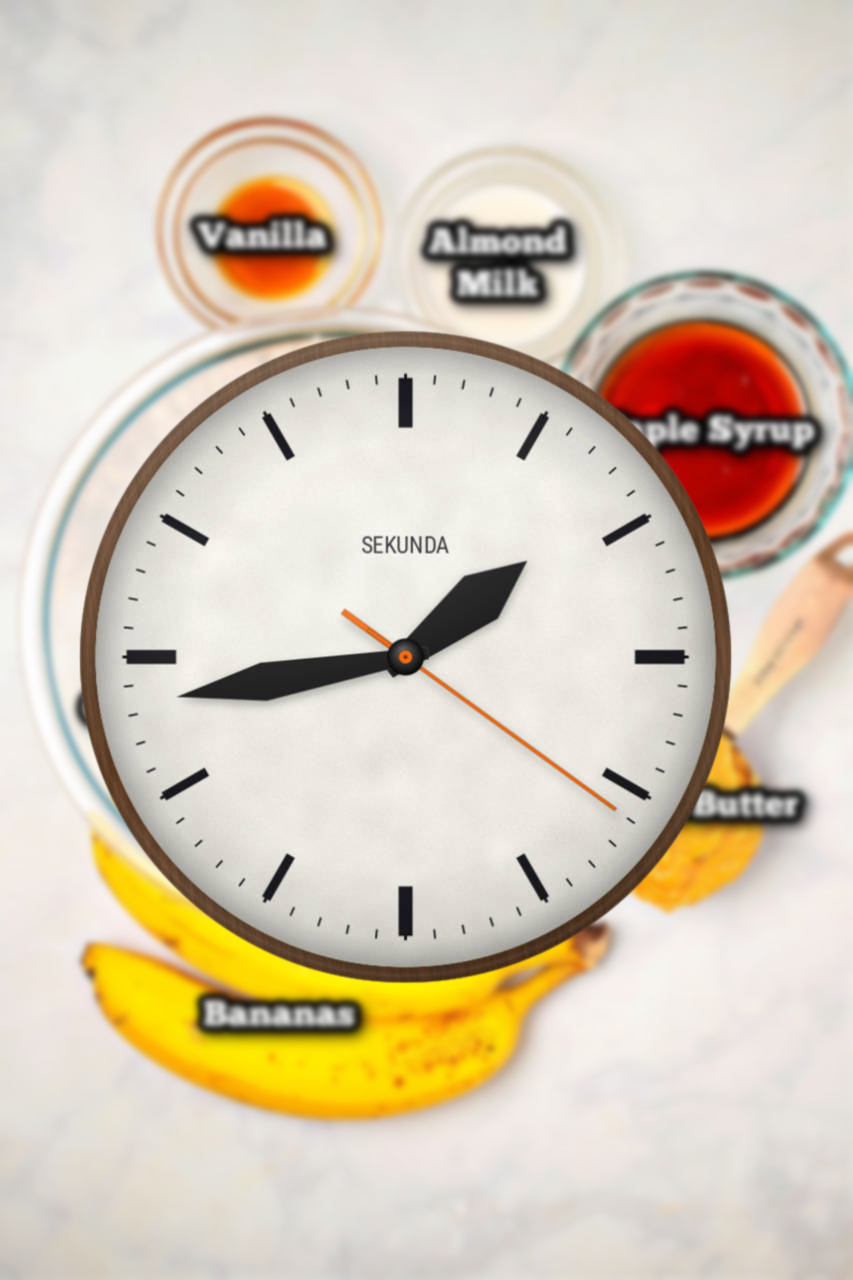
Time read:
1 h 43 min 21 s
